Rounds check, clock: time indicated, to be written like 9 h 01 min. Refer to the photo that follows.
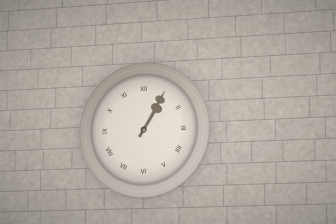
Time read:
1 h 05 min
